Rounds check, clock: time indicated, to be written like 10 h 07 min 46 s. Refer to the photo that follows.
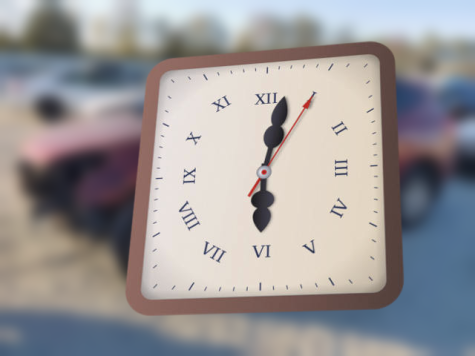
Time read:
6 h 02 min 05 s
